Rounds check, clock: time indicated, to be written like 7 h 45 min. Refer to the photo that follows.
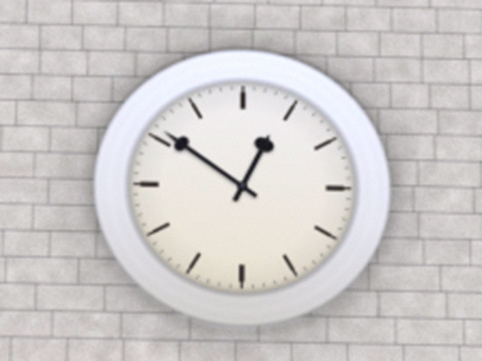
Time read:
12 h 51 min
